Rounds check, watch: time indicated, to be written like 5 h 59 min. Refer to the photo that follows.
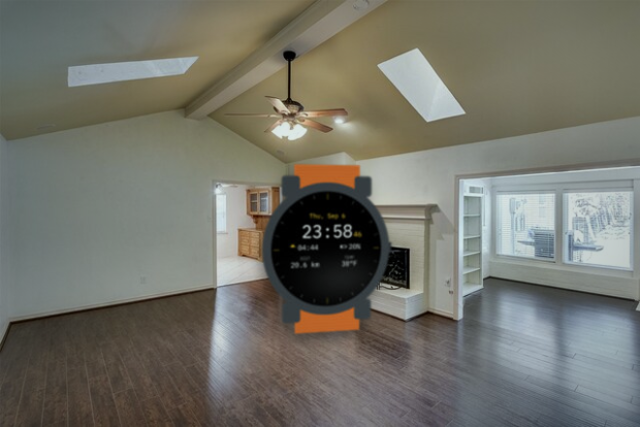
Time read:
23 h 58 min
